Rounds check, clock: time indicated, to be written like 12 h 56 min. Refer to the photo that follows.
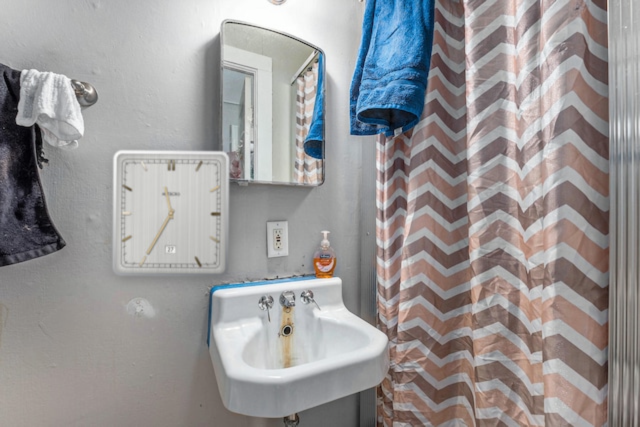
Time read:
11 h 35 min
